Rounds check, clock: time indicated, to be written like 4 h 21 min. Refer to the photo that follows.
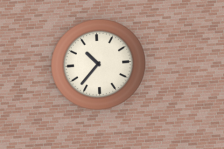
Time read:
10 h 37 min
